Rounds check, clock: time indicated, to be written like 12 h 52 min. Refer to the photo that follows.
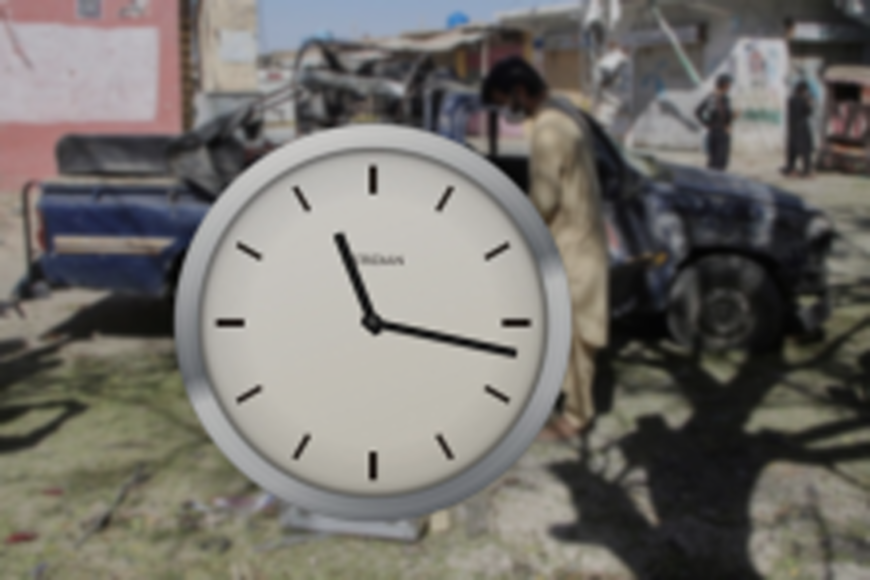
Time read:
11 h 17 min
